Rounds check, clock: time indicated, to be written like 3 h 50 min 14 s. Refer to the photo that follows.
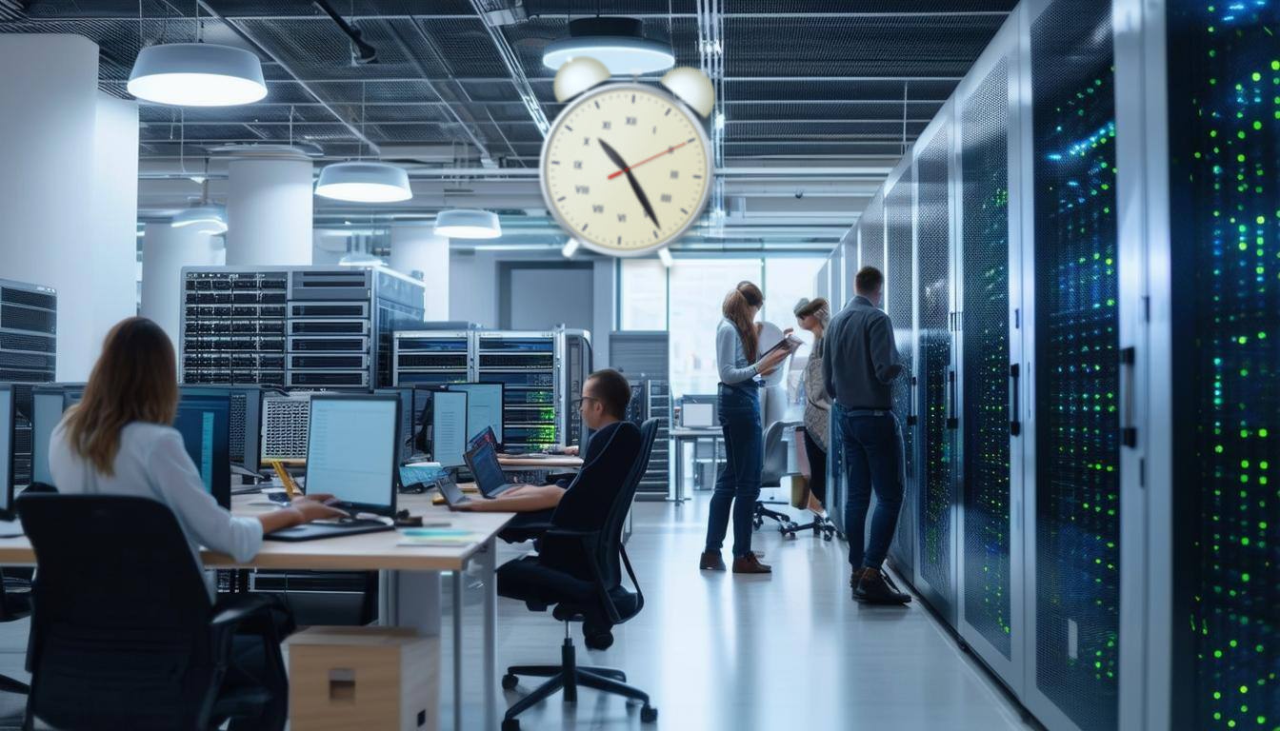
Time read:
10 h 24 min 10 s
